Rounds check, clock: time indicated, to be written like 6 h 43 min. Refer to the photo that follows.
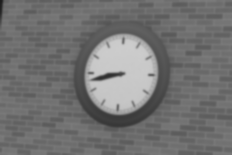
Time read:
8 h 43 min
